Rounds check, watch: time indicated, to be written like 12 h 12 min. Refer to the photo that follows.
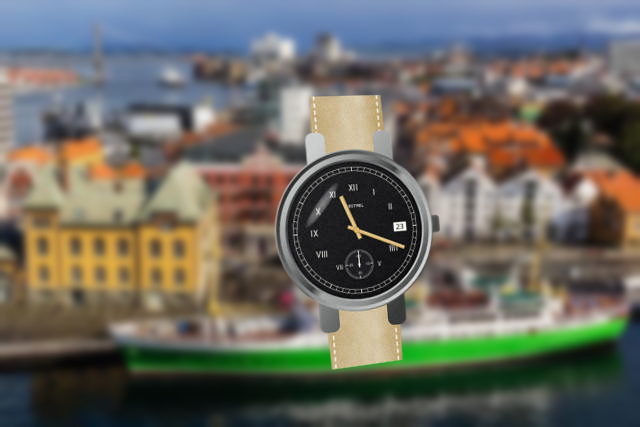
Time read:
11 h 19 min
